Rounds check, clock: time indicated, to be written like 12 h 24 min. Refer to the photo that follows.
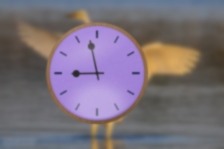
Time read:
8 h 58 min
